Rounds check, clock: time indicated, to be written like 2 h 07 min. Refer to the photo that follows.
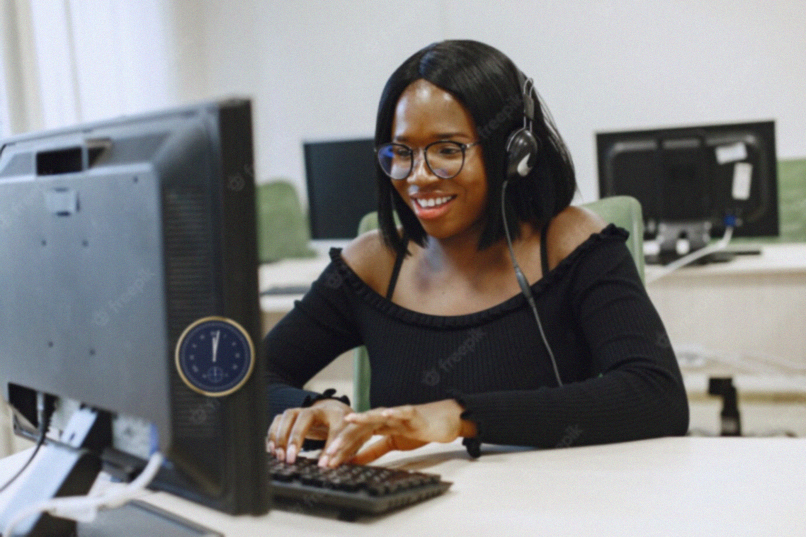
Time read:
12 h 02 min
